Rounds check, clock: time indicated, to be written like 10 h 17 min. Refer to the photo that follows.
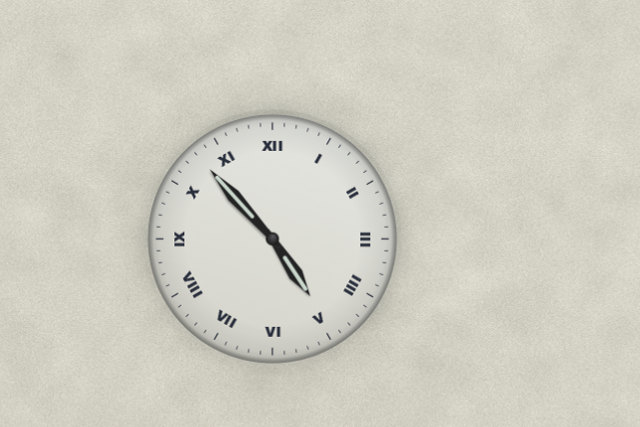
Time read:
4 h 53 min
